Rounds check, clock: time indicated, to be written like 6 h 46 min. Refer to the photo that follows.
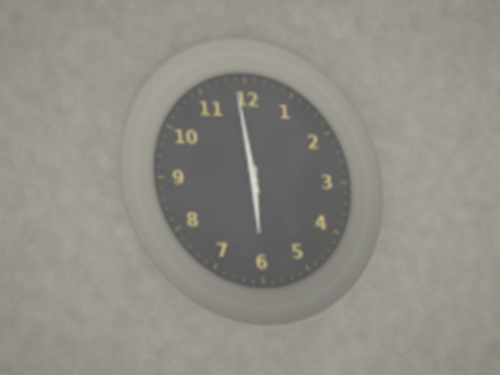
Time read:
5 h 59 min
